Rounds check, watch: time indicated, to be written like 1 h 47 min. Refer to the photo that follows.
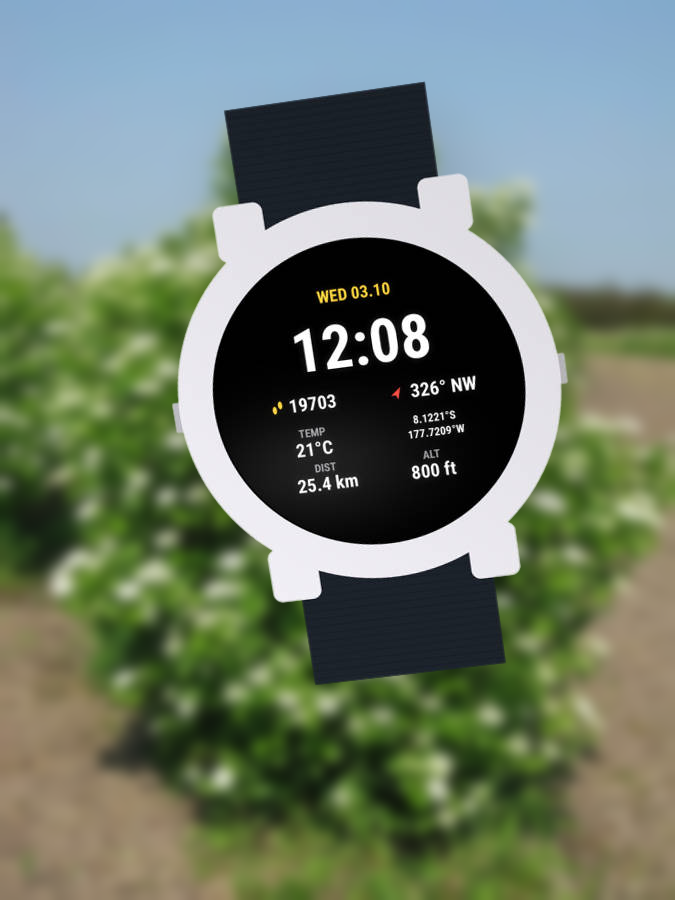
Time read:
12 h 08 min
